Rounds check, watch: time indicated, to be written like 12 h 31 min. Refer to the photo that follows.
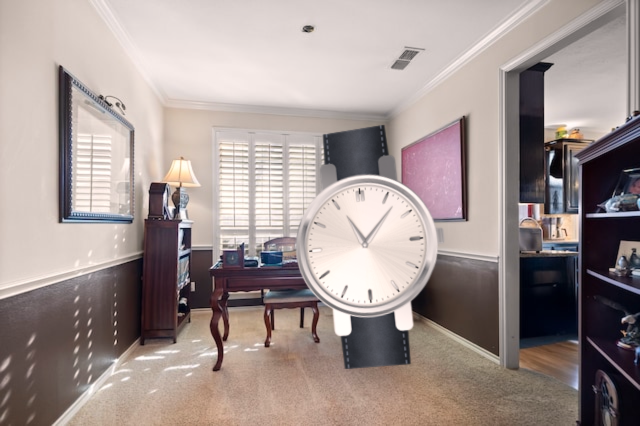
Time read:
11 h 07 min
